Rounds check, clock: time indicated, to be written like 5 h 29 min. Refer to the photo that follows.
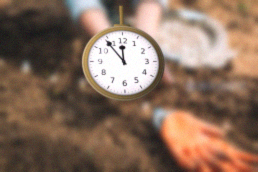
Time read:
11 h 54 min
